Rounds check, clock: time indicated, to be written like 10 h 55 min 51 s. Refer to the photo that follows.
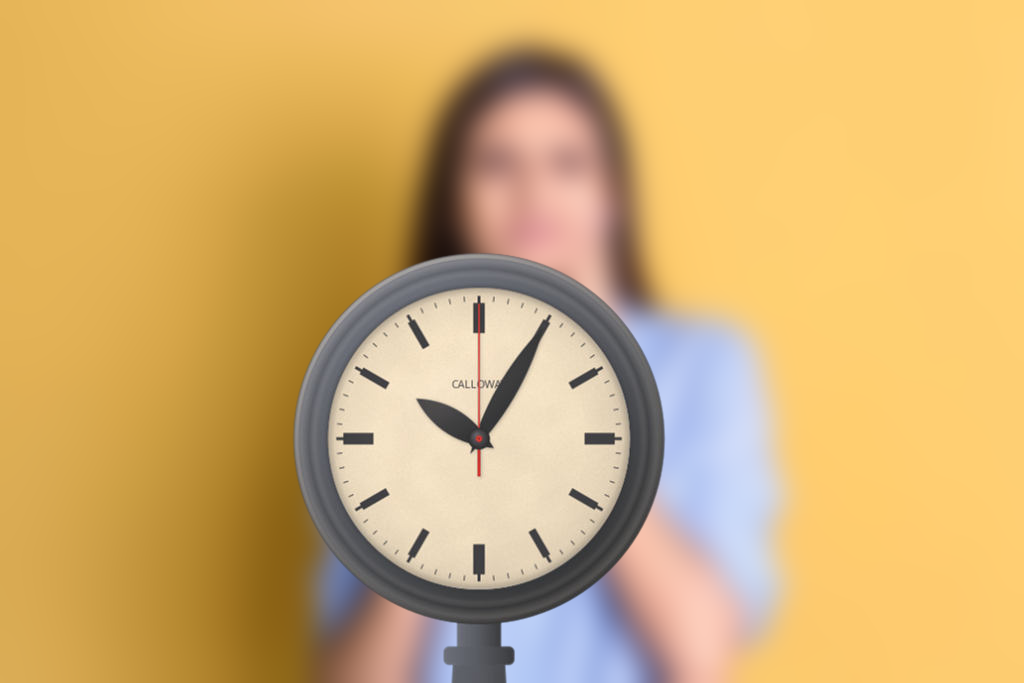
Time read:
10 h 05 min 00 s
